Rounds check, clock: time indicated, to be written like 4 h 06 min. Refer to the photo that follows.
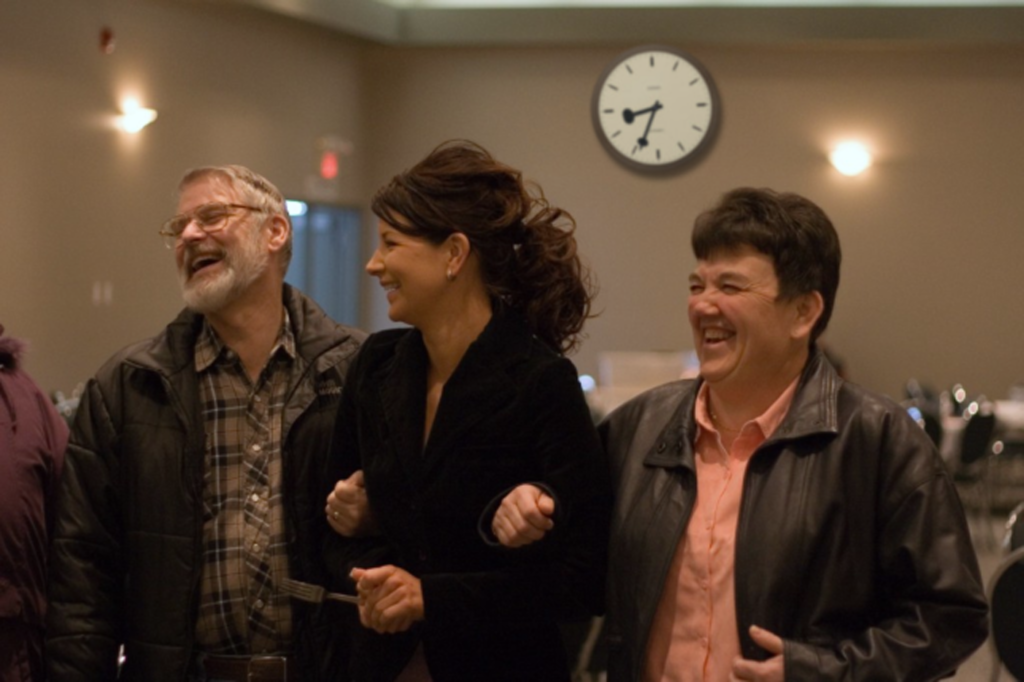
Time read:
8 h 34 min
